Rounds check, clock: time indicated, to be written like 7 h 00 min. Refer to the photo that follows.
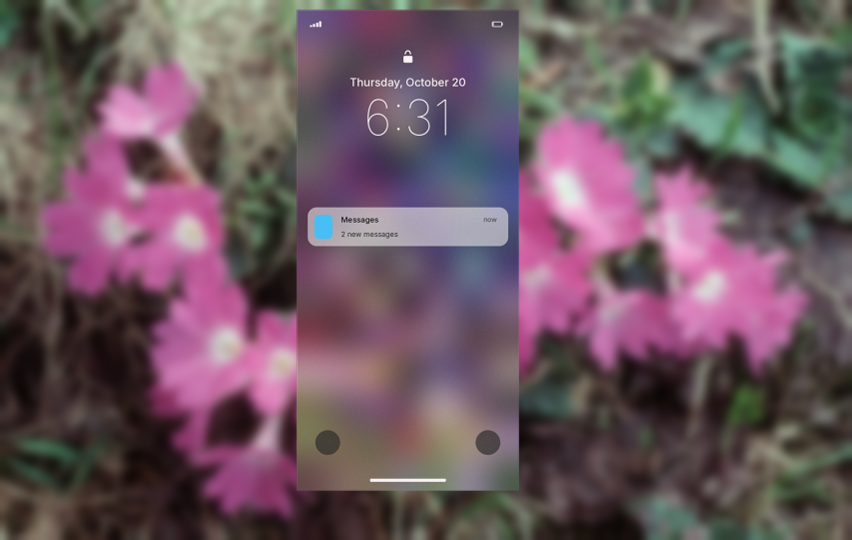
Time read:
6 h 31 min
